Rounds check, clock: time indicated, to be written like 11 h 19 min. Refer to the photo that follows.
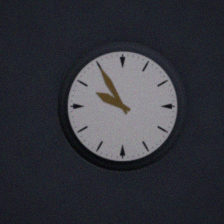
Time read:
9 h 55 min
